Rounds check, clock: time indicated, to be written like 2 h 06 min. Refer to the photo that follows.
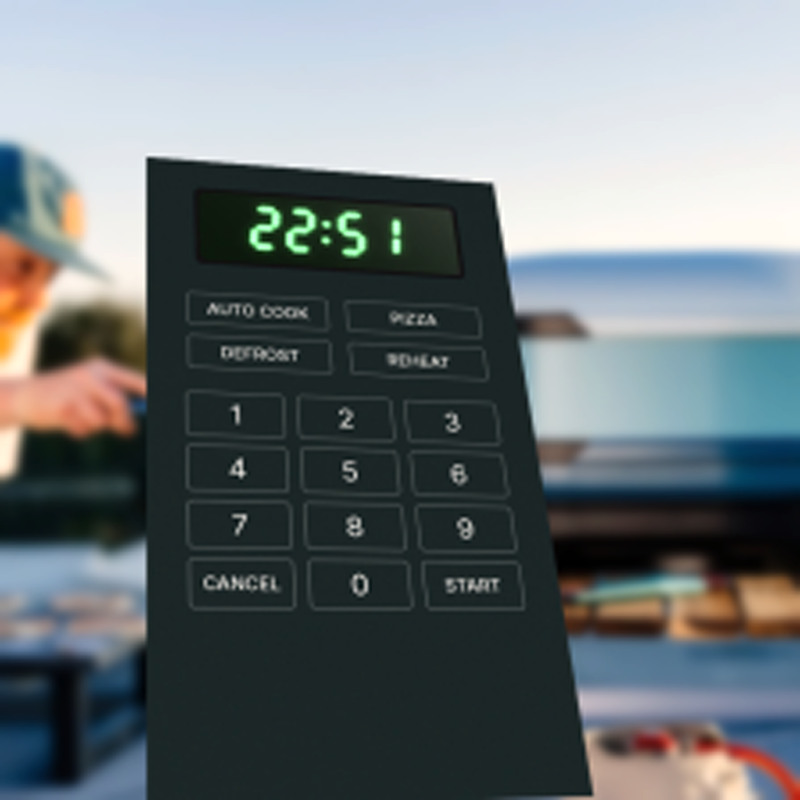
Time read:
22 h 51 min
